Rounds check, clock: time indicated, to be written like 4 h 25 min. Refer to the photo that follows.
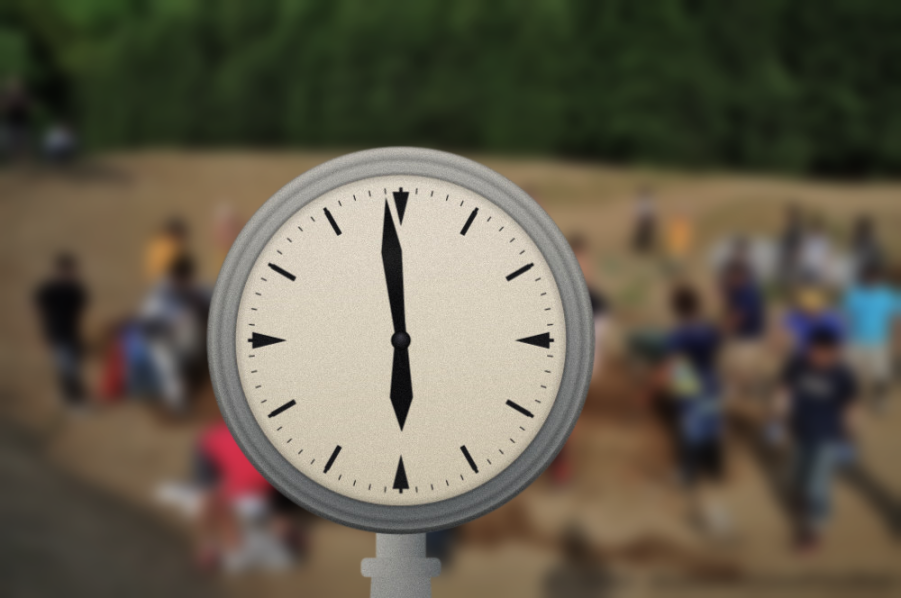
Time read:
5 h 59 min
